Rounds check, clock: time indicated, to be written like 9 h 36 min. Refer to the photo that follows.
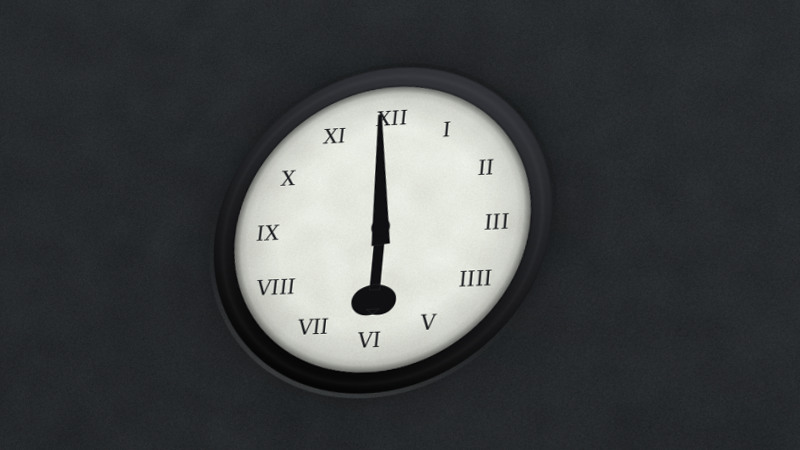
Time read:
5 h 59 min
